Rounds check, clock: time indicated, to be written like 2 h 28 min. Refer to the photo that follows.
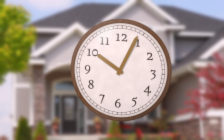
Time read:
10 h 04 min
